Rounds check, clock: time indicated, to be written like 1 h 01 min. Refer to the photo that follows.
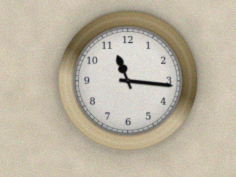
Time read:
11 h 16 min
